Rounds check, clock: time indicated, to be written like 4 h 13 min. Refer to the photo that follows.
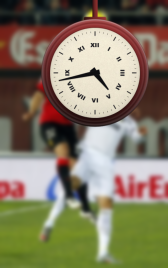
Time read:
4 h 43 min
